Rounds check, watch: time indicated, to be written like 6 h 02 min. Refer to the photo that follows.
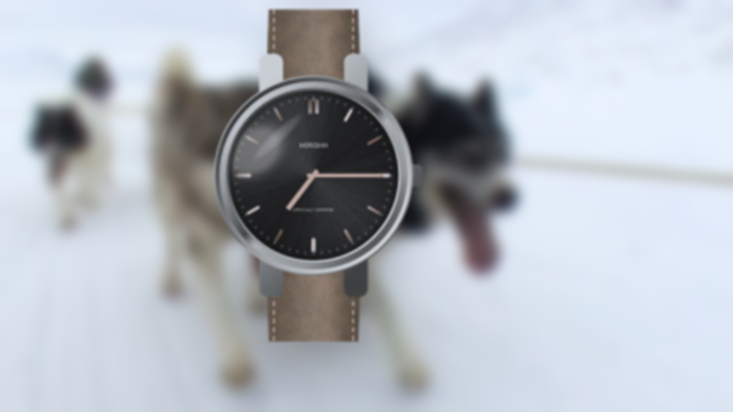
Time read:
7 h 15 min
